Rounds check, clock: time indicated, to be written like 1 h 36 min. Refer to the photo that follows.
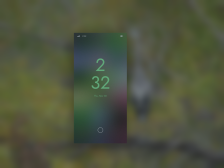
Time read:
2 h 32 min
